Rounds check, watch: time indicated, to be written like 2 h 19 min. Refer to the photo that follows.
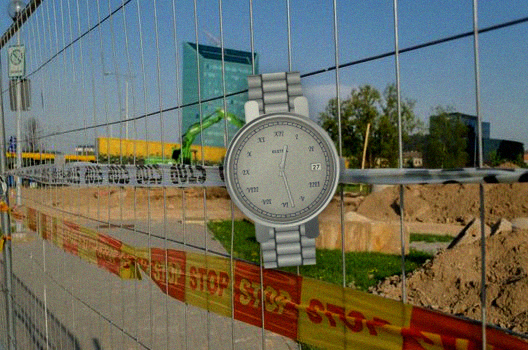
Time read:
12 h 28 min
